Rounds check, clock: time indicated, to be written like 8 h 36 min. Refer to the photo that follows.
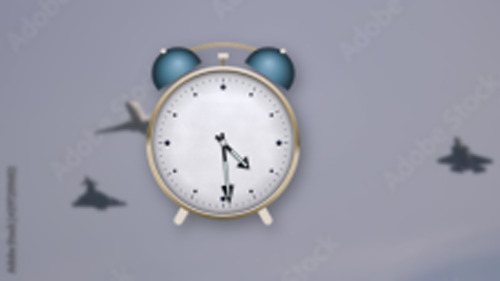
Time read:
4 h 29 min
